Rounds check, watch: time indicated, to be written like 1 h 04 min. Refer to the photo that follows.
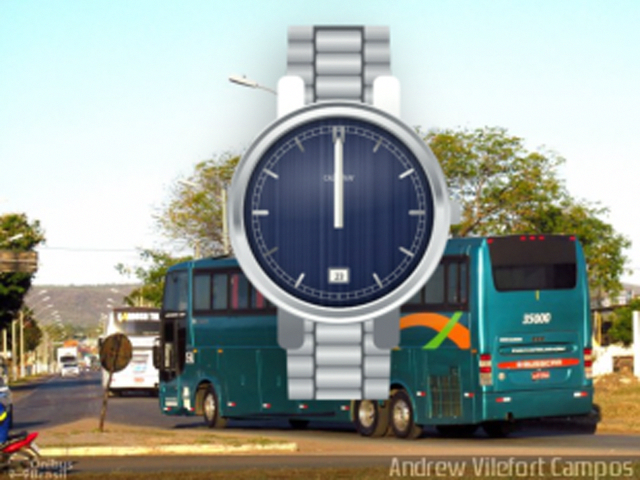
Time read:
12 h 00 min
